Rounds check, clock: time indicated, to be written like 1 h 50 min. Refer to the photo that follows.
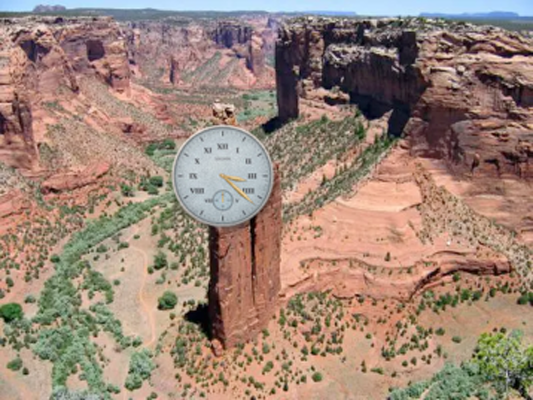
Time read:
3 h 22 min
